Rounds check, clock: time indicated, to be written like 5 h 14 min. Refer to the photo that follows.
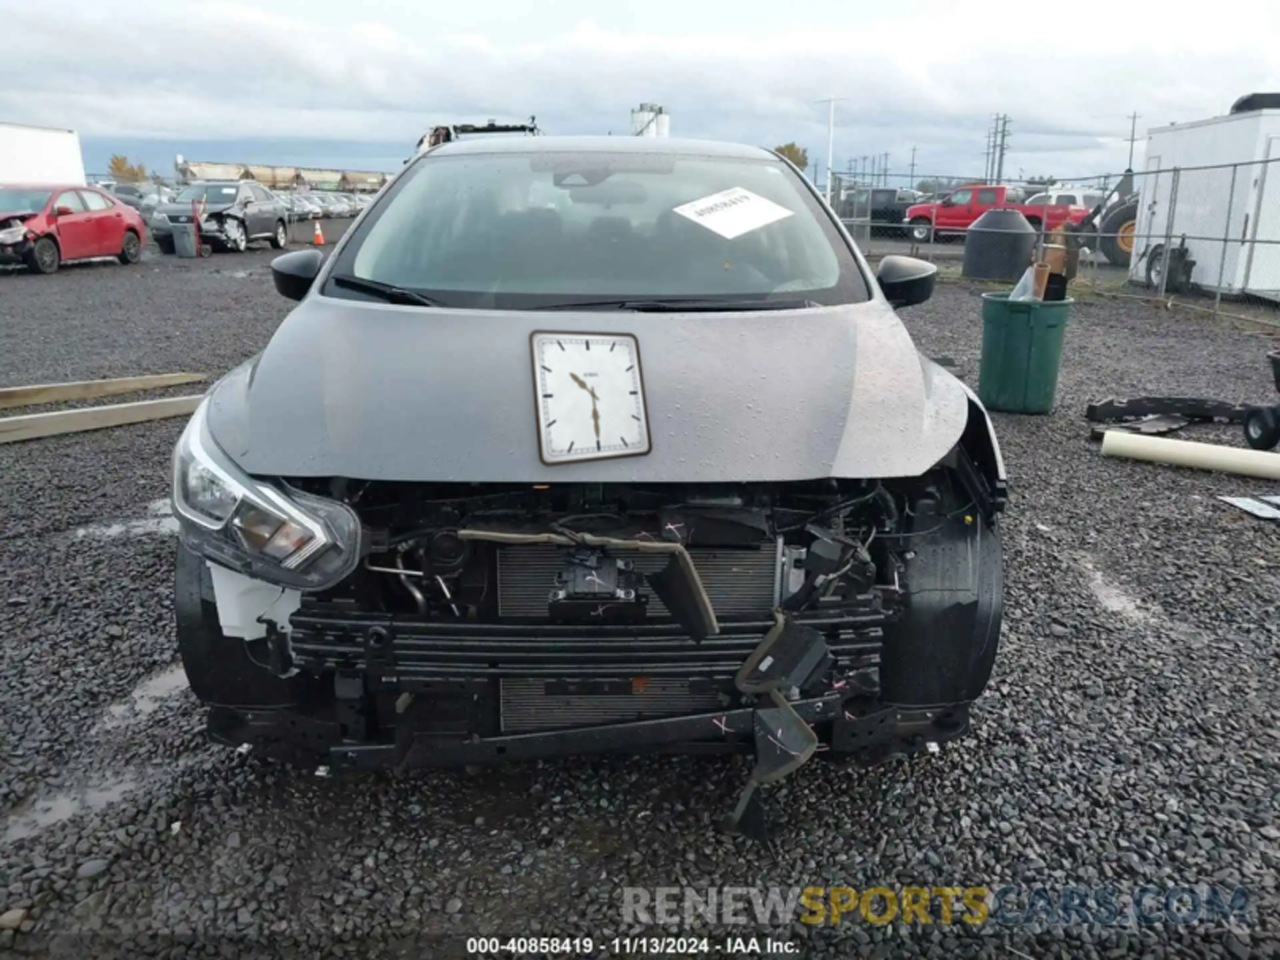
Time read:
10 h 30 min
